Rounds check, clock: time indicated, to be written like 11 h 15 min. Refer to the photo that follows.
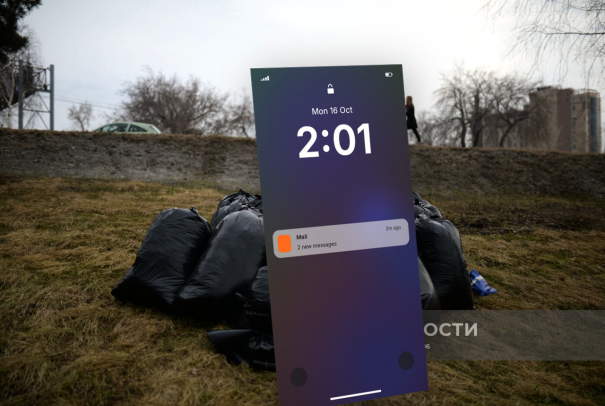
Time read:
2 h 01 min
